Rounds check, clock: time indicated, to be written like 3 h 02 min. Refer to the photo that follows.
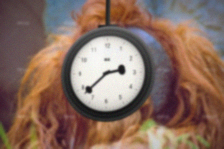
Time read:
2 h 38 min
